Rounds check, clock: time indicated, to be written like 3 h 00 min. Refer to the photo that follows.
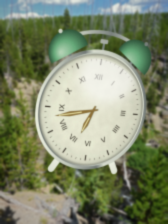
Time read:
6 h 43 min
